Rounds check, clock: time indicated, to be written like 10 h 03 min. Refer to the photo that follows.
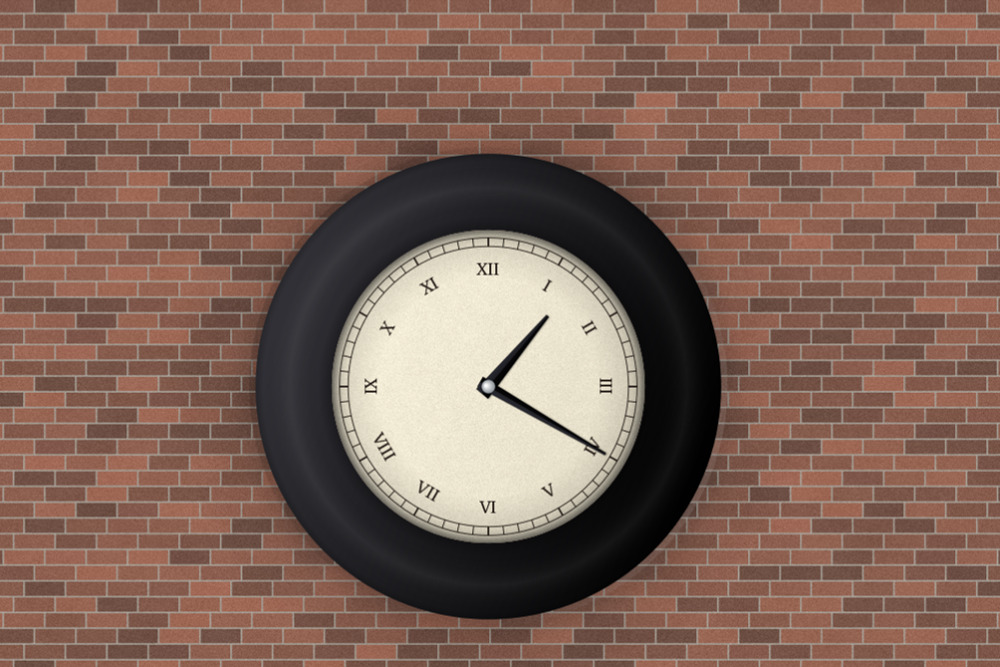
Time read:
1 h 20 min
